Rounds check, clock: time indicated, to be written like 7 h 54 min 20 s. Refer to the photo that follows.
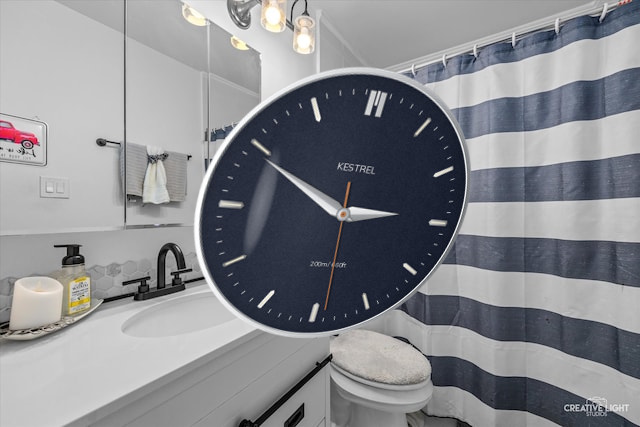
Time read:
2 h 49 min 29 s
